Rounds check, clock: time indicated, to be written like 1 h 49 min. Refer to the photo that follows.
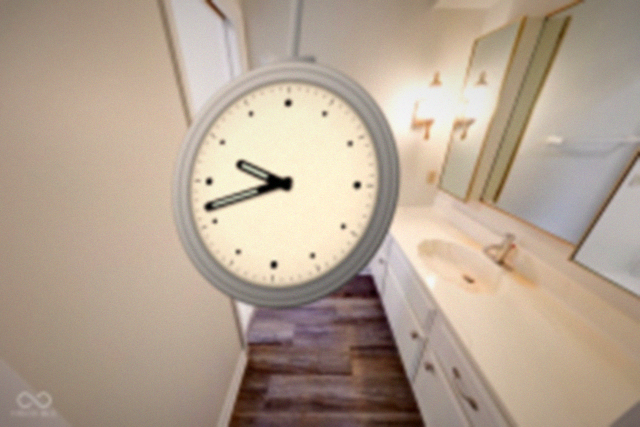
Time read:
9 h 42 min
